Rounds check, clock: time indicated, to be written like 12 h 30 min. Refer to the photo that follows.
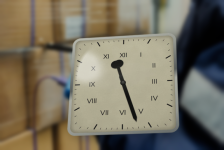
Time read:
11 h 27 min
